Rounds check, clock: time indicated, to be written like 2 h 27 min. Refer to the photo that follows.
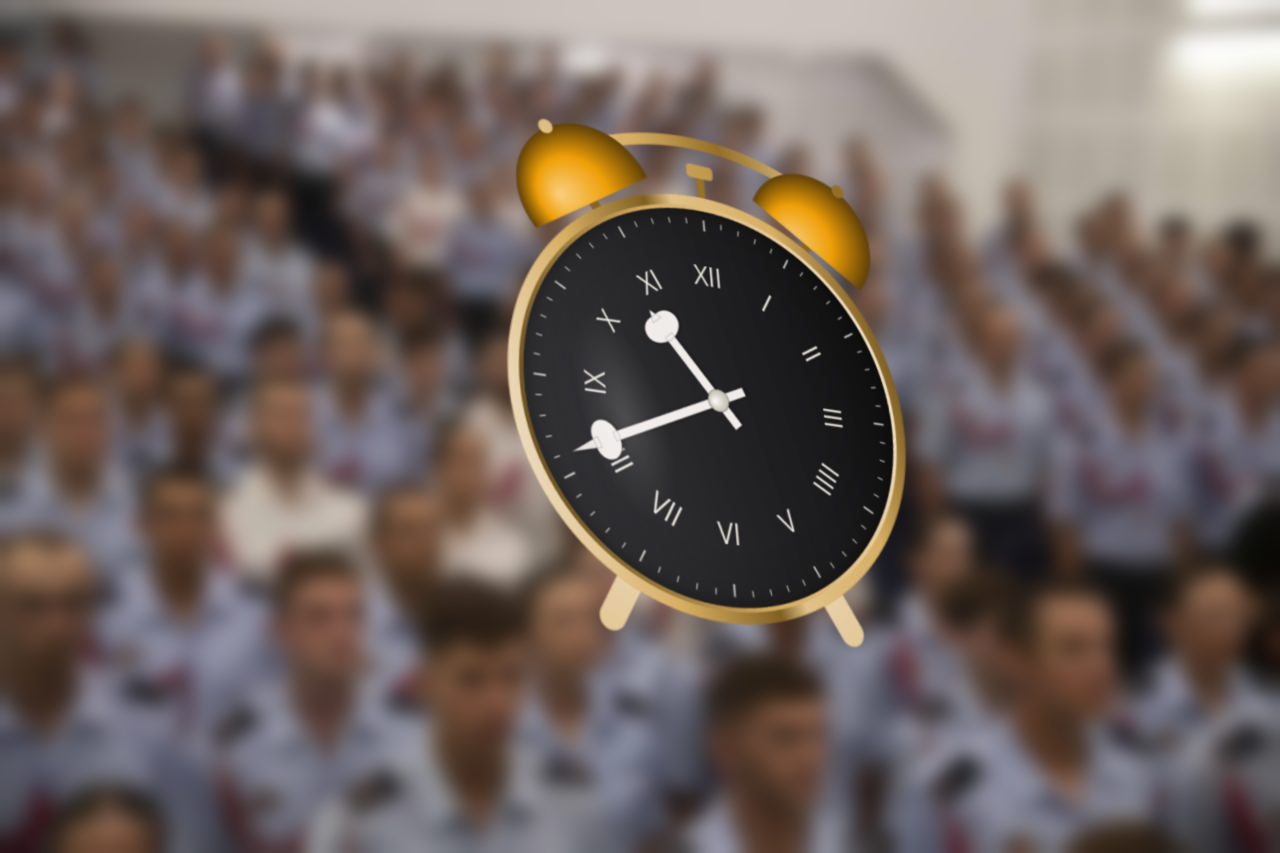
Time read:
10 h 41 min
